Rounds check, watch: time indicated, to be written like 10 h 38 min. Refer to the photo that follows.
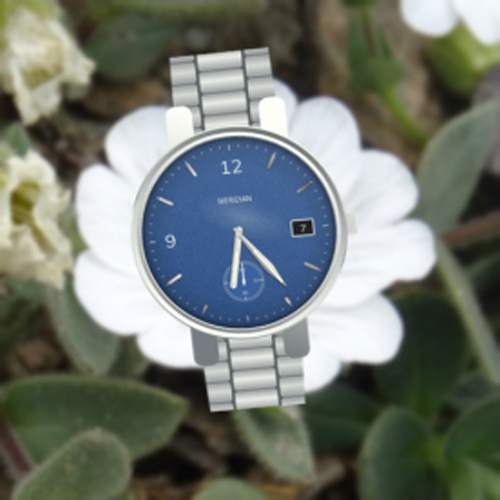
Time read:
6 h 24 min
